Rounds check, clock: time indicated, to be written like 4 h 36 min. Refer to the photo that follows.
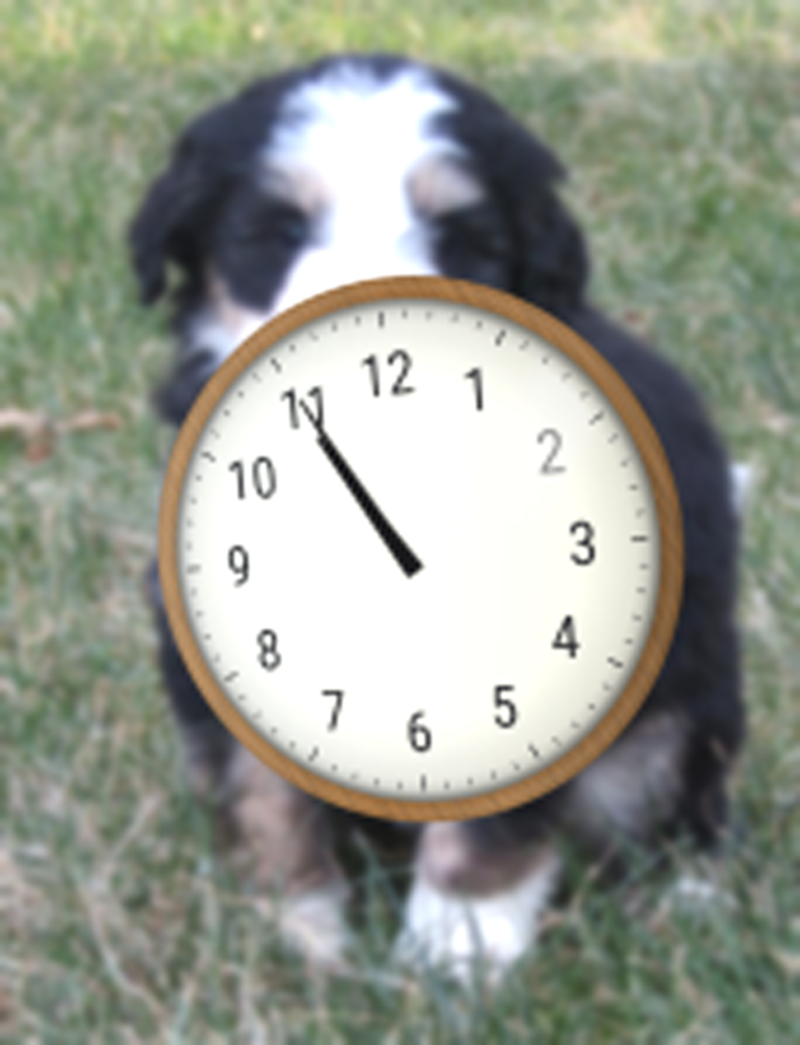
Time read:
10 h 55 min
